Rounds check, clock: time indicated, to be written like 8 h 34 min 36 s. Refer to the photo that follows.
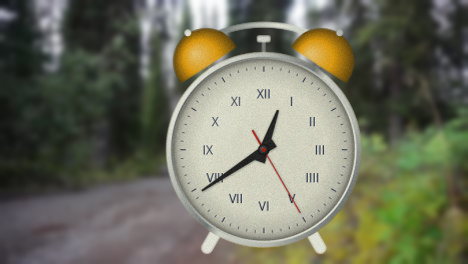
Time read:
12 h 39 min 25 s
